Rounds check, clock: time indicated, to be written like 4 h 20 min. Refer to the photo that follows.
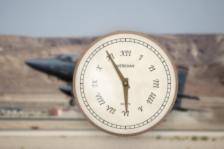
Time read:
5 h 55 min
